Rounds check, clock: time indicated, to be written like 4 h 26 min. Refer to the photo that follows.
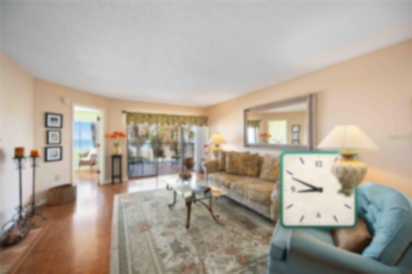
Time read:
8 h 49 min
